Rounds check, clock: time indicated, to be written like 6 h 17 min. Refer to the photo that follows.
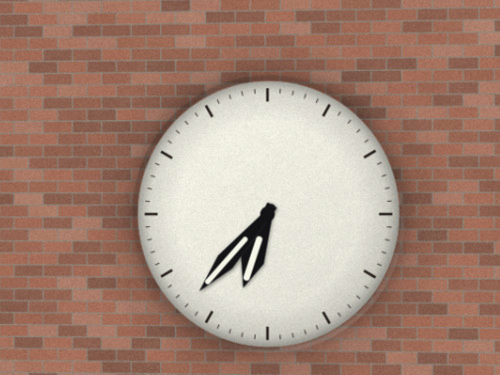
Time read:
6 h 37 min
